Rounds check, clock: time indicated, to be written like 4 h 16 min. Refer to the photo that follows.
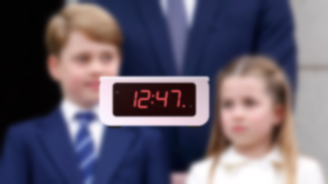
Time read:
12 h 47 min
